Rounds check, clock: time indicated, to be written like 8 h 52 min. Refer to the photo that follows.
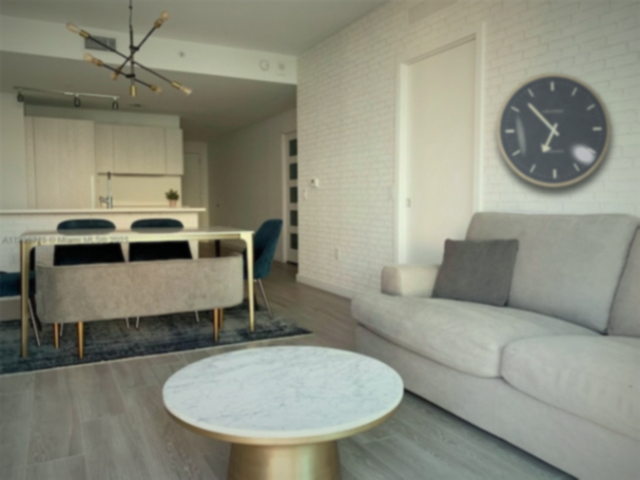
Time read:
6 h 53 min
